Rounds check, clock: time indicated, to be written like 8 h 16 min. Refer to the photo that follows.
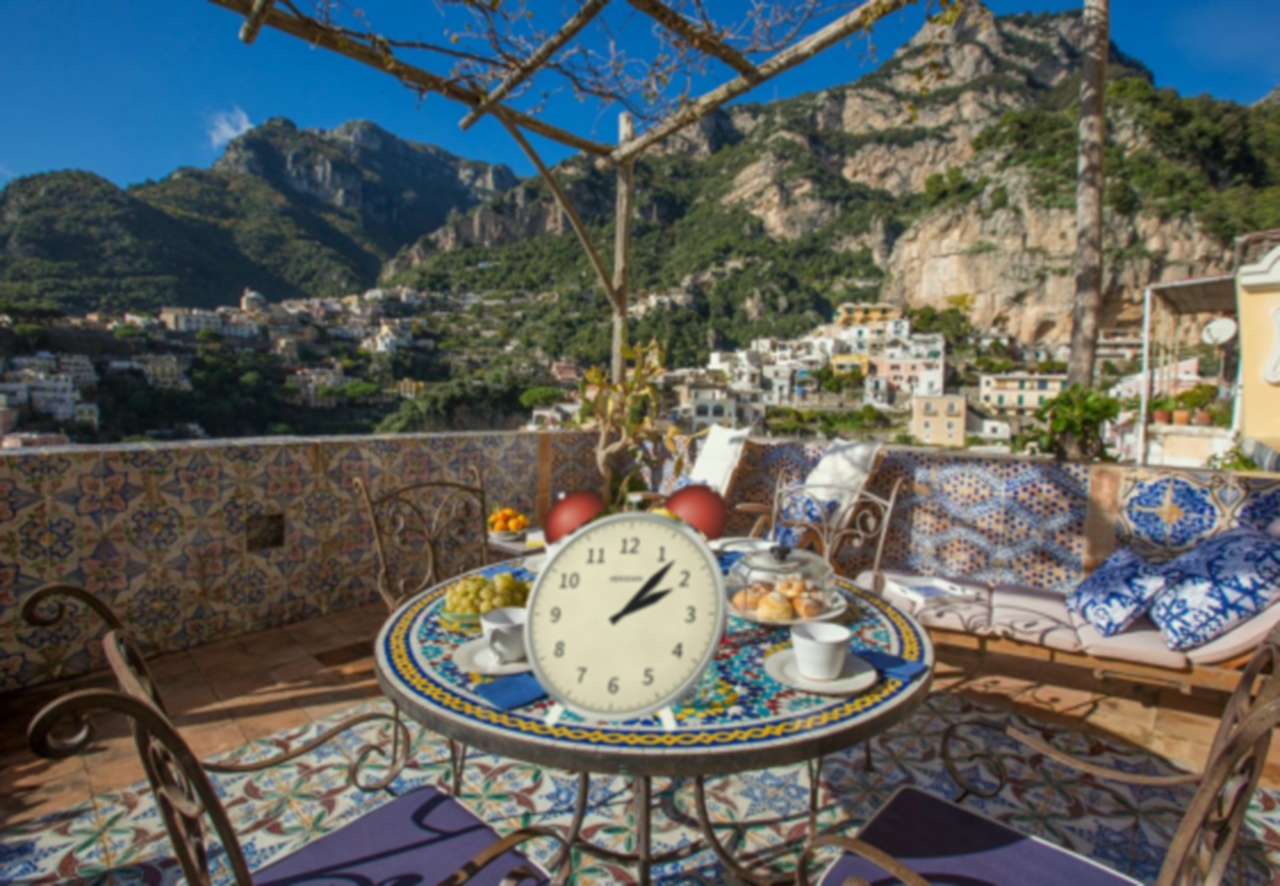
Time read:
2 h 07 min
